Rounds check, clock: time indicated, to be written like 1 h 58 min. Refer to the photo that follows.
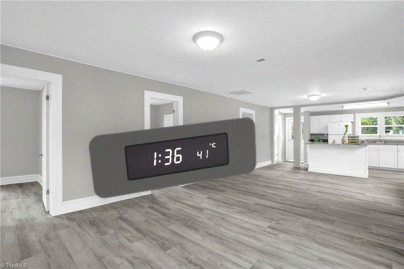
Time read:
1 h 36 min
